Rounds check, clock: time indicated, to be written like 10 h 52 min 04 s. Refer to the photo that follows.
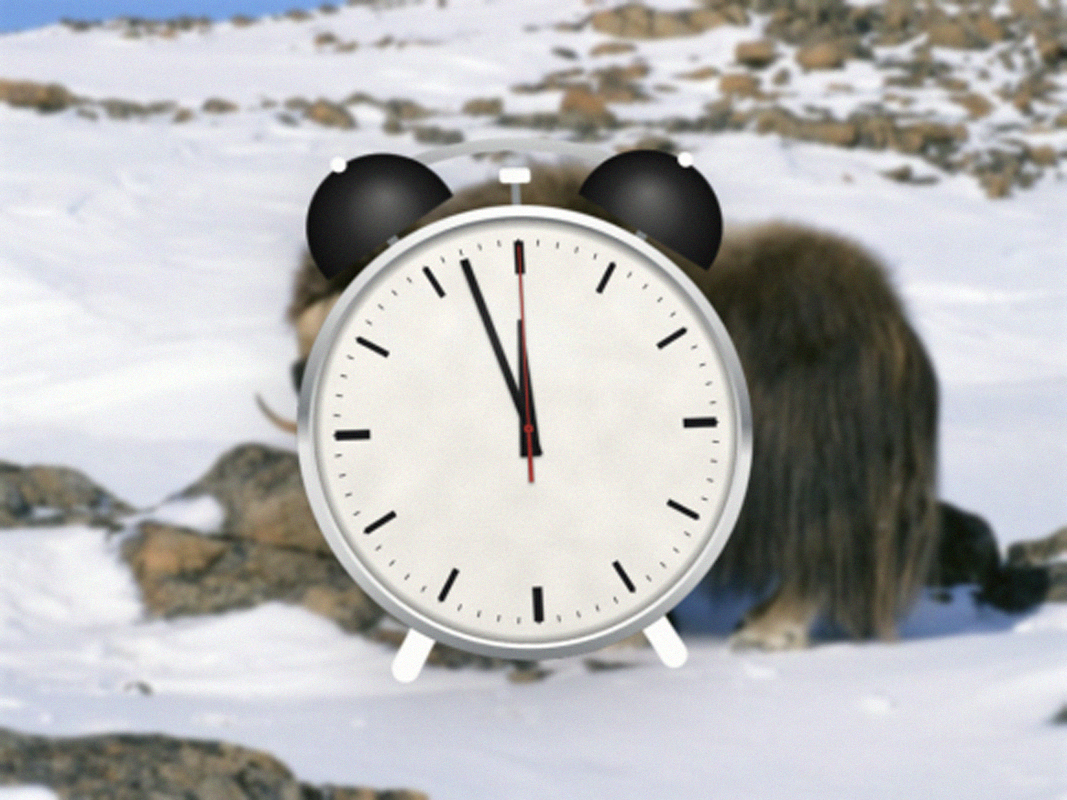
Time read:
11 h 57 min 00 s
